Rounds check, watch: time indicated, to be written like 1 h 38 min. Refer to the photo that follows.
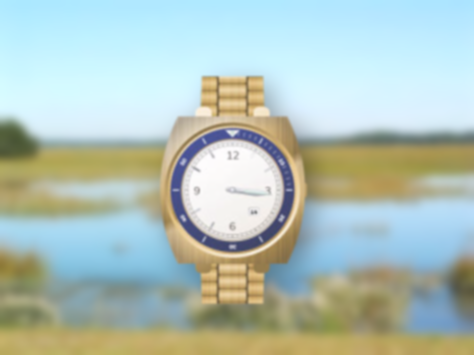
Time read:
3 h 16 min
